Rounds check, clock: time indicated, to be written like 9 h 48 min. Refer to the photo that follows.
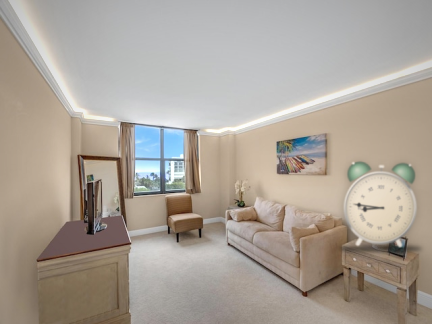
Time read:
8 h 46 min
